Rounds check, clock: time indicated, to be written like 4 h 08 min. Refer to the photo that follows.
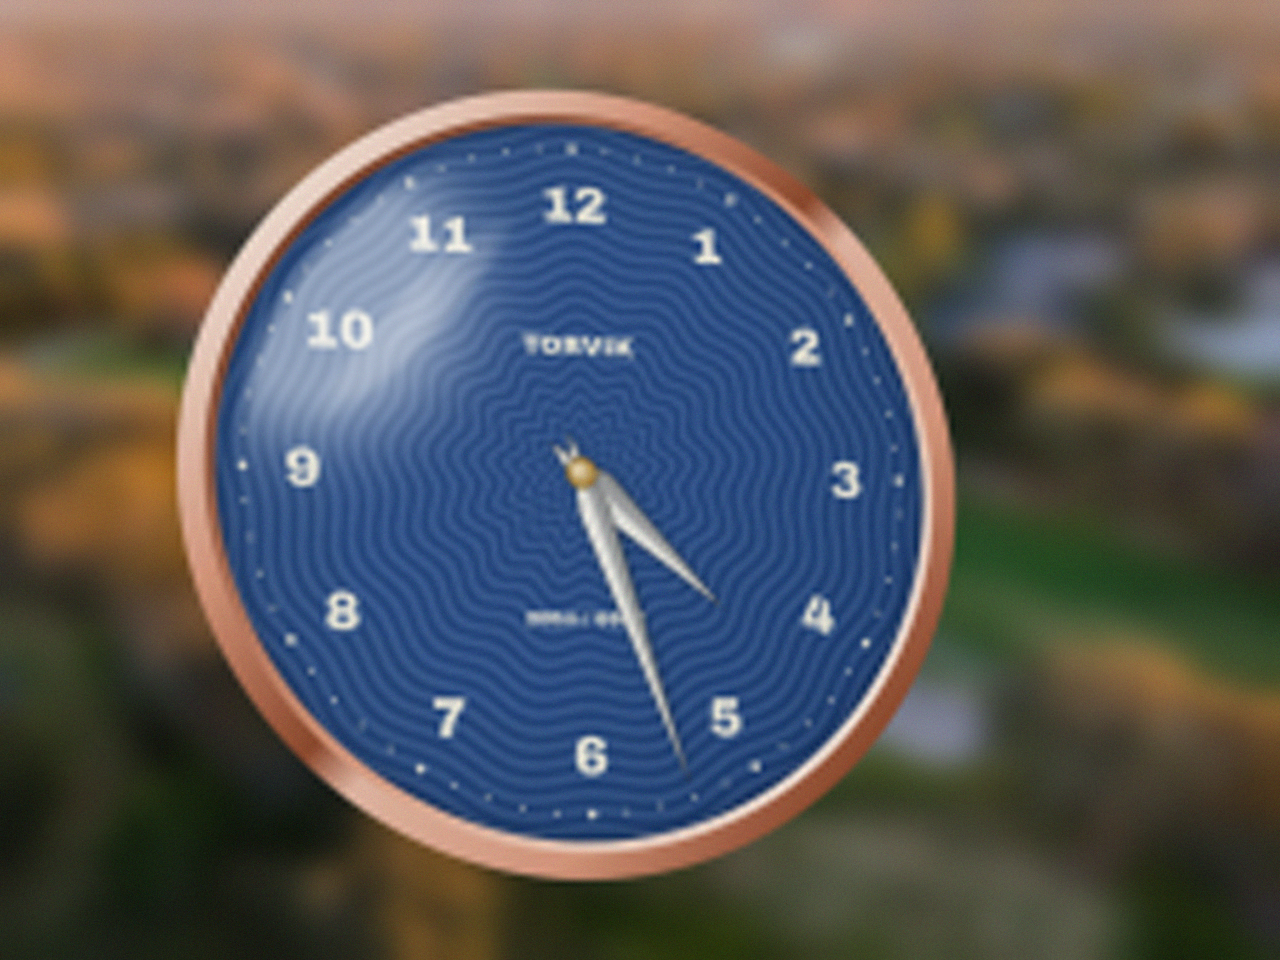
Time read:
4 h 27 min
